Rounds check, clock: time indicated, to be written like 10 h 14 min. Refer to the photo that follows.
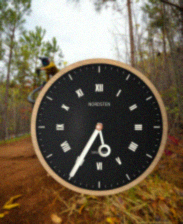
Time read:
5 h 35 min
